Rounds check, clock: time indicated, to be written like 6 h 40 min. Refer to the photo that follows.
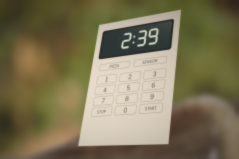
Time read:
2 h 39 min
